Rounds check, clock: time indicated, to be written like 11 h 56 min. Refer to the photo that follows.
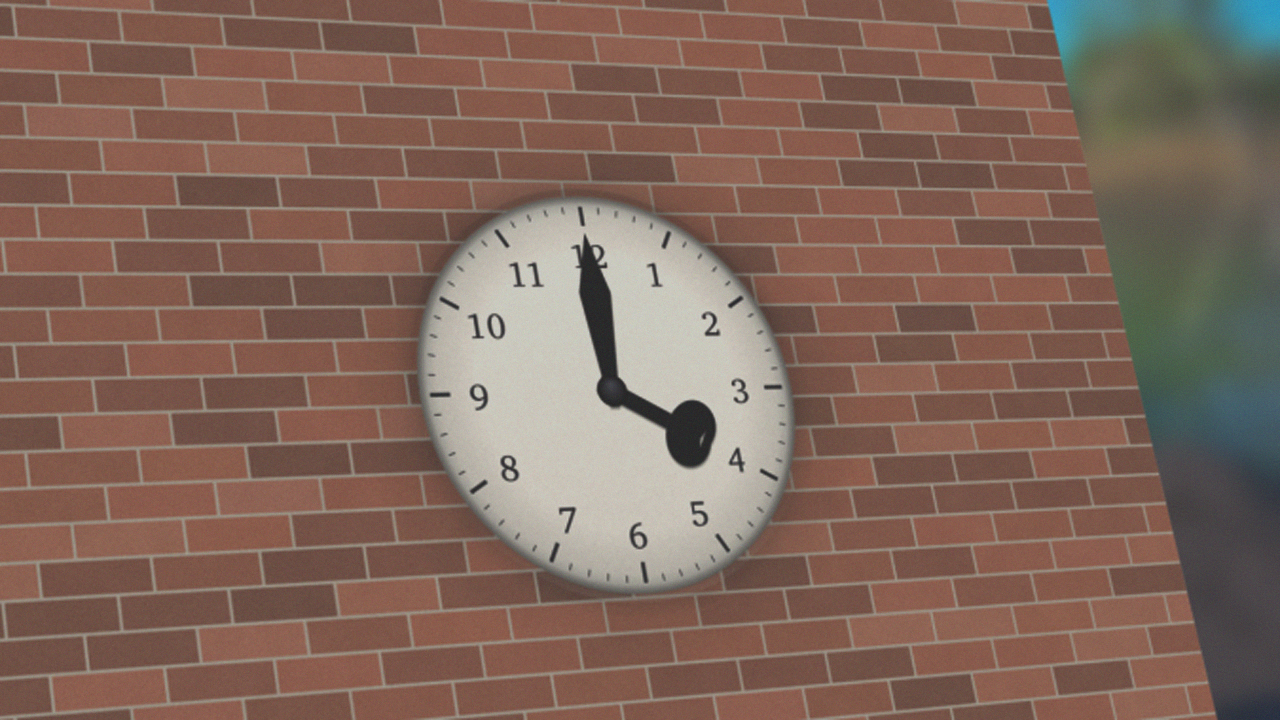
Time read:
4 h 00 min
